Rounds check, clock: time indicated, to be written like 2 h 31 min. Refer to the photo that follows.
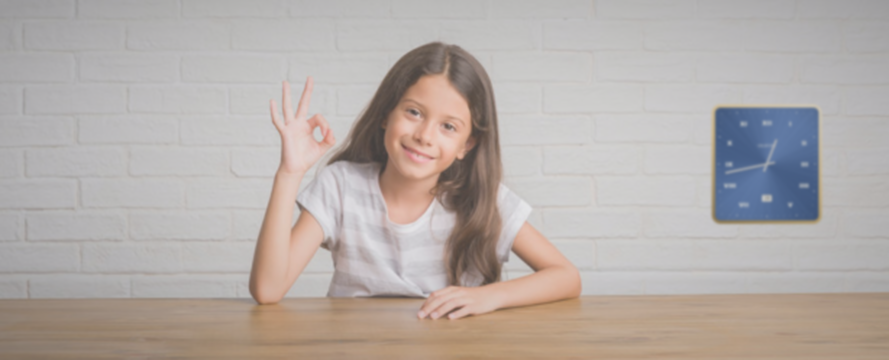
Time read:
12 h 43 min
